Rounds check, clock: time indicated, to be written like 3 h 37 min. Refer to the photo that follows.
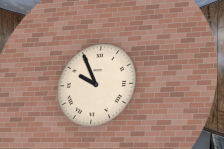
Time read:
9 h 55 min
